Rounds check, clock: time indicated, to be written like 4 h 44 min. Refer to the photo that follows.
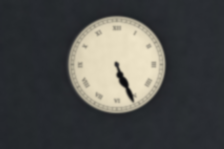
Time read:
5 h 26 min
